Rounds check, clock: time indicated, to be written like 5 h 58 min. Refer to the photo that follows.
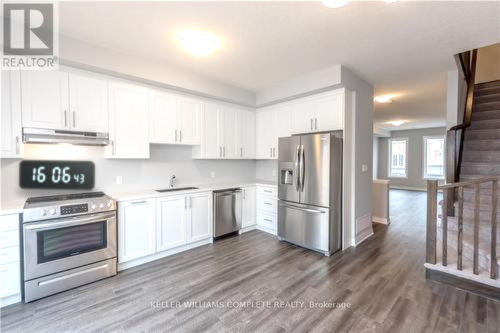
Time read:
16 h 06 min
